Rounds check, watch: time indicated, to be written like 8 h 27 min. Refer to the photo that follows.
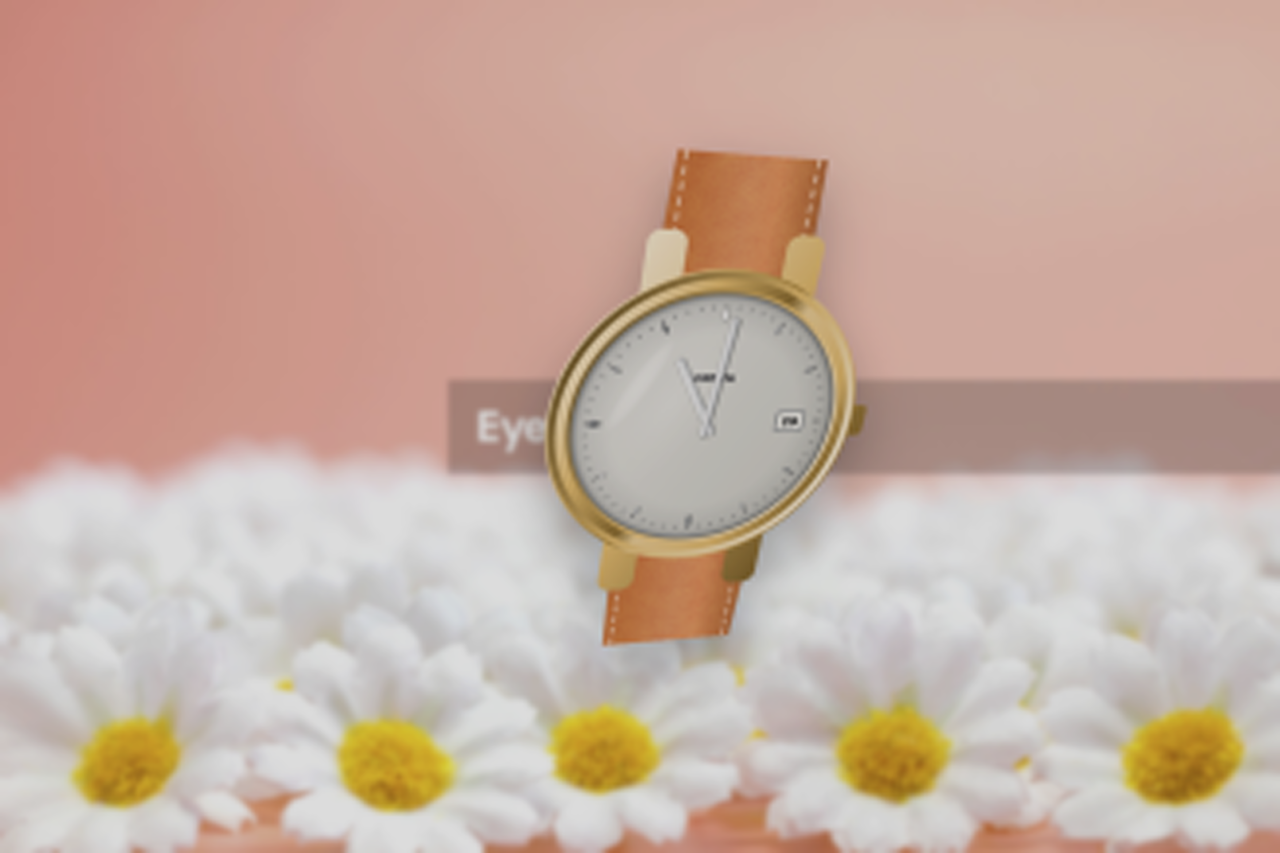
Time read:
11 h 01 min
